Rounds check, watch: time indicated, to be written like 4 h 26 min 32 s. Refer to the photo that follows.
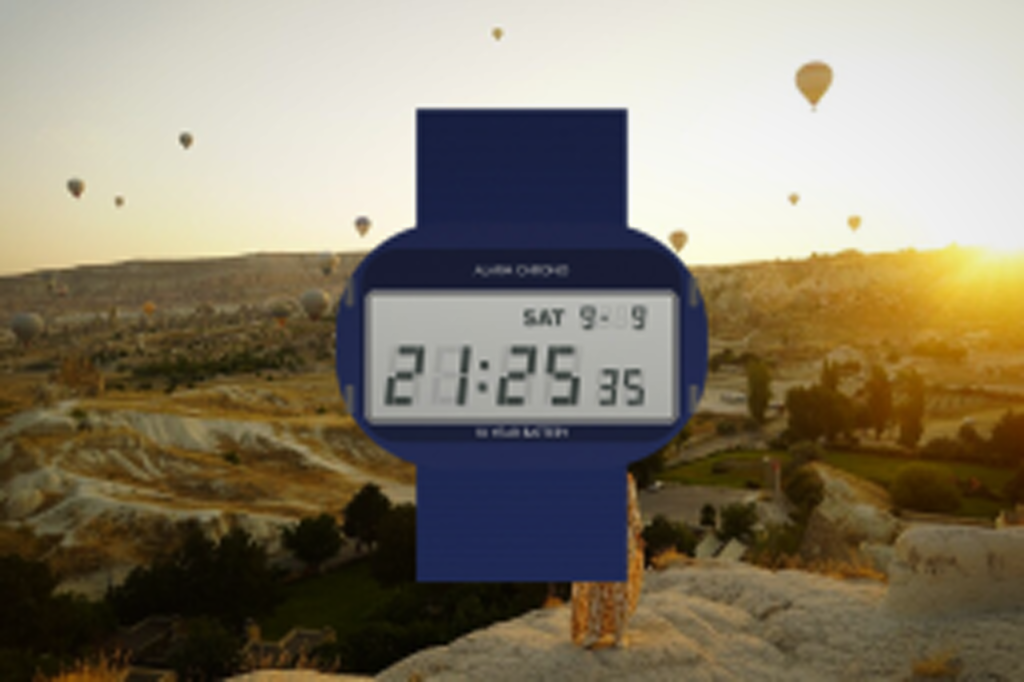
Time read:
21 h 25 min 35 s
